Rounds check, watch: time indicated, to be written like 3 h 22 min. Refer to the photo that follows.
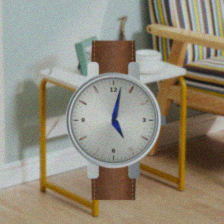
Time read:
5 h 02 min
